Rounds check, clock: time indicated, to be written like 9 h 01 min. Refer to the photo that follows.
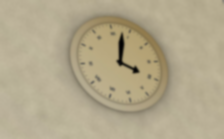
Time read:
4 h 03 min
